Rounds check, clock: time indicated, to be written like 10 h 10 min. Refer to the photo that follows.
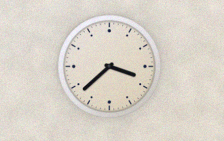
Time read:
3 h 38 min
